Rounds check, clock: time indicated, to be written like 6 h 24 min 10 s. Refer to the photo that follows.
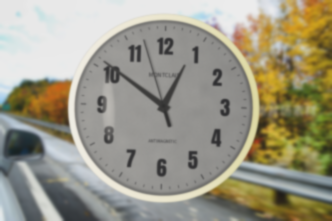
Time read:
12 h 50 min 57 s
